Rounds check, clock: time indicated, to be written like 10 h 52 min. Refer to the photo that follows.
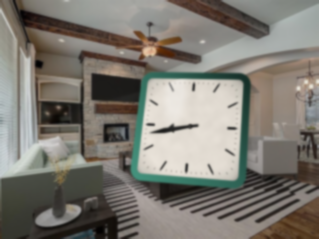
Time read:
8 h 43 min
